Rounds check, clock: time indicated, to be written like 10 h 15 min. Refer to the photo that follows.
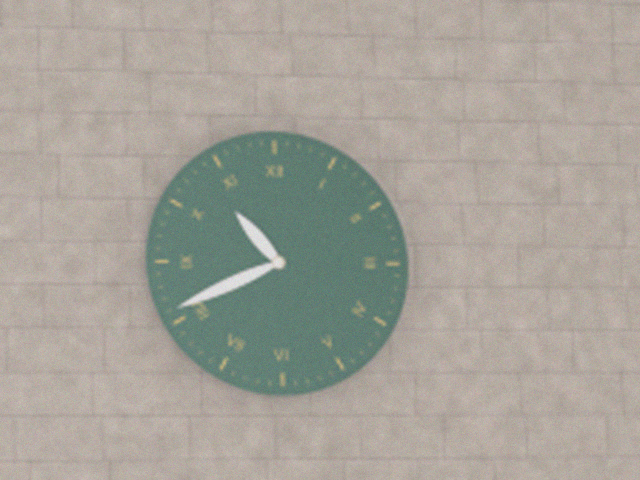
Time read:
10 h 41 min
